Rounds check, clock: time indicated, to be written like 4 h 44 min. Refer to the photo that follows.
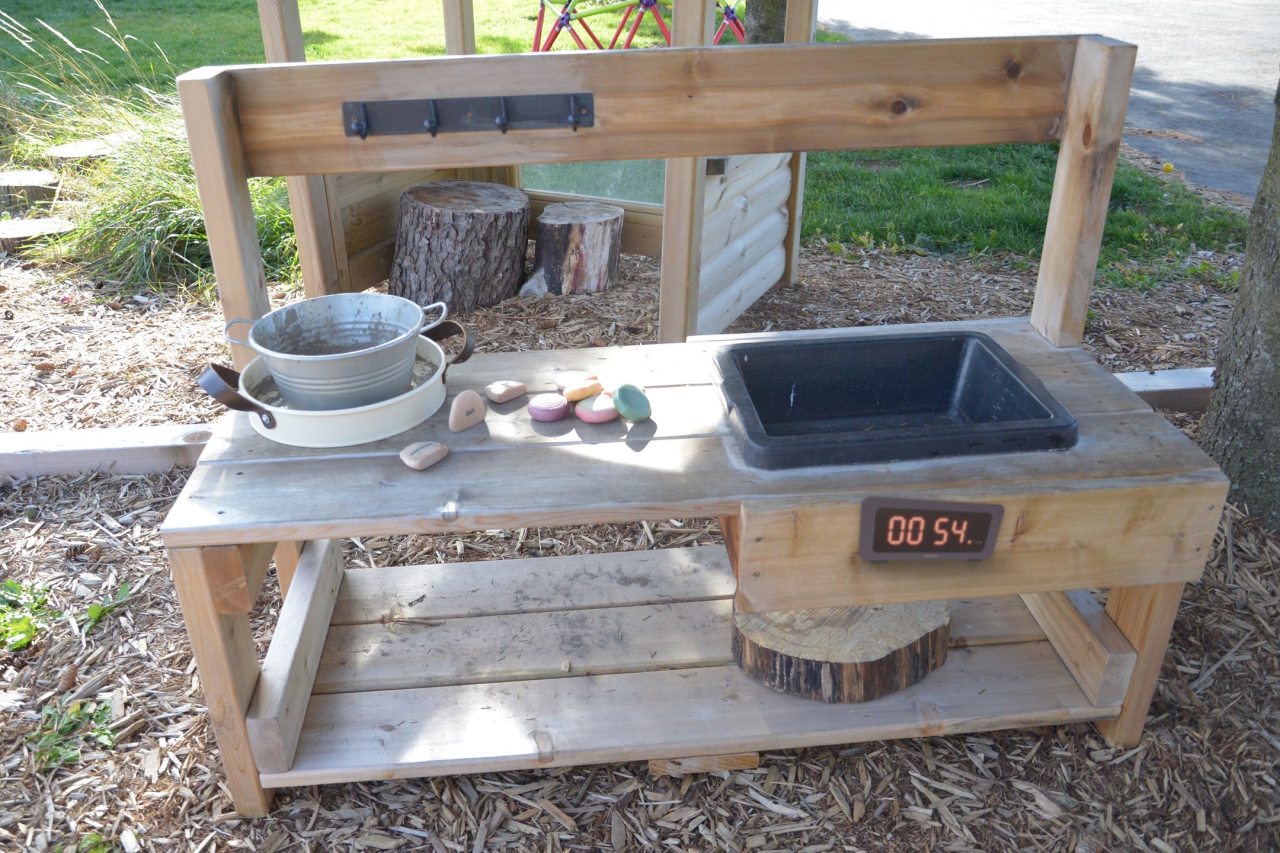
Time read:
0 h 54 min
